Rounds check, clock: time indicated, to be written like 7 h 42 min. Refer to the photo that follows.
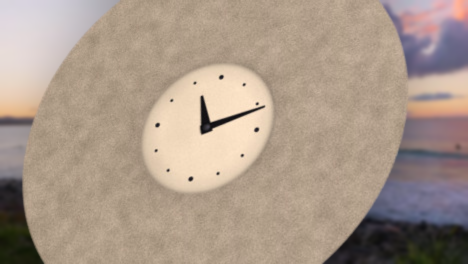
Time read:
11 h 11 min
